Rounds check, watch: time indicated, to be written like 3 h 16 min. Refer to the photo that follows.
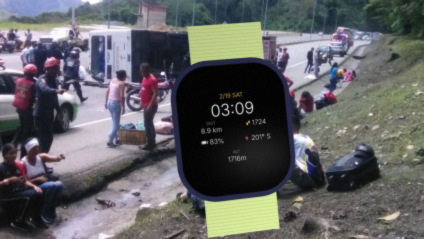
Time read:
3 h 09 min
